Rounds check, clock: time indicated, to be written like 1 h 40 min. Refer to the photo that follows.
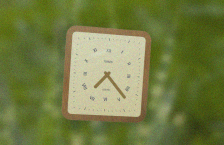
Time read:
7 h 23 min
